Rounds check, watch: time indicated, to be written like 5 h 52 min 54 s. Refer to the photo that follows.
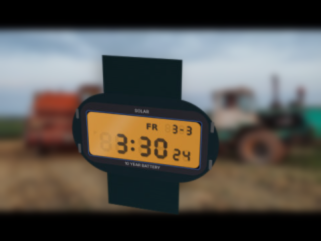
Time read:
3 h 30 min 24 s
